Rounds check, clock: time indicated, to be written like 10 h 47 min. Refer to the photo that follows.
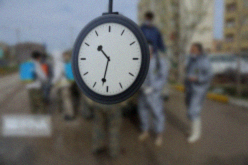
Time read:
10 h 32 min
